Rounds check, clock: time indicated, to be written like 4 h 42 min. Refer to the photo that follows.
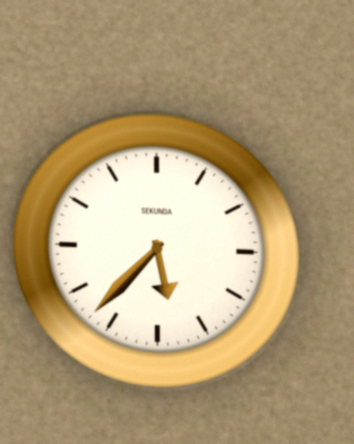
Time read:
5 h 37 min
